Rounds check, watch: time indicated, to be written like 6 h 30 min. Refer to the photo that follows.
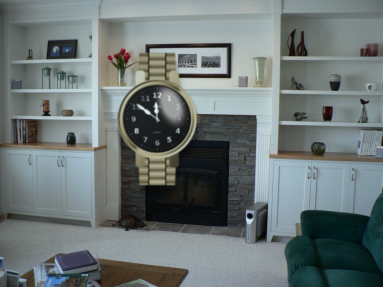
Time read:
11 h 51 min
